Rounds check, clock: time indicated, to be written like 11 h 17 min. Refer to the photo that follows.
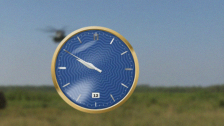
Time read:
9 h 50 min
